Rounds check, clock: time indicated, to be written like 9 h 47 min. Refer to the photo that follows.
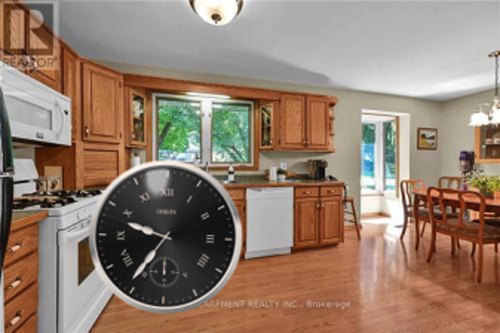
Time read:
9 h 36 min
